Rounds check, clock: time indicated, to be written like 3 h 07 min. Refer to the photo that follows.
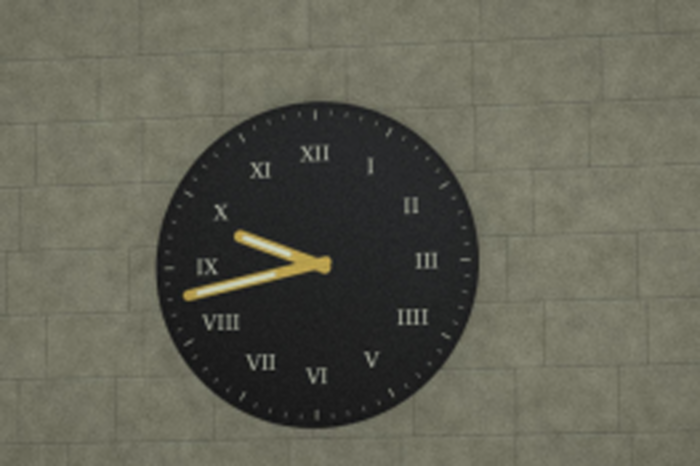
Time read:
9 h 43 min
